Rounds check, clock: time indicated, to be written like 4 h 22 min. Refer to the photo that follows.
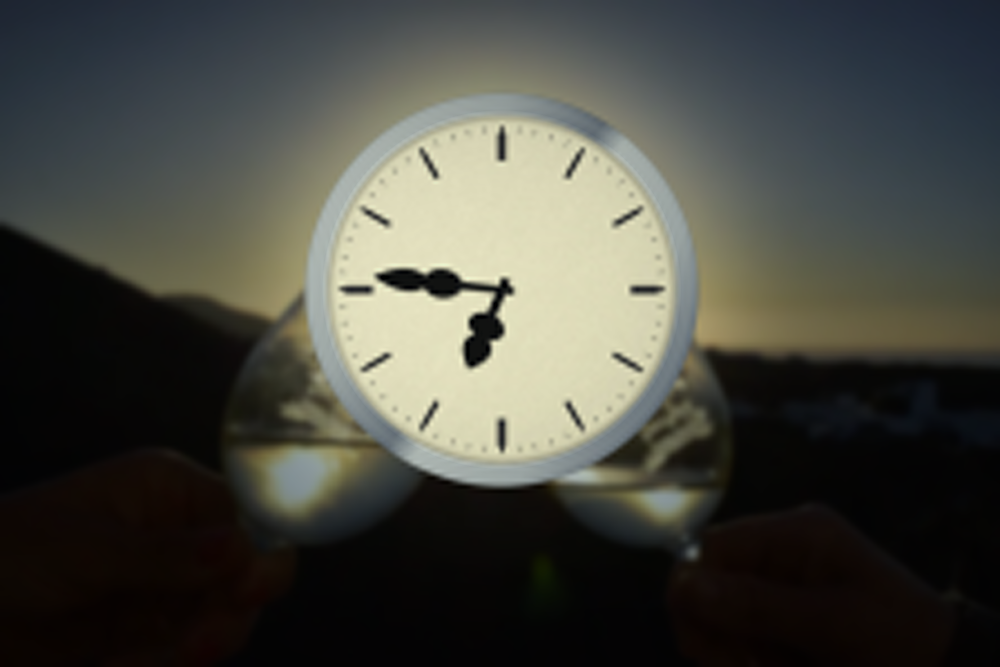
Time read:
6 h 46 min
